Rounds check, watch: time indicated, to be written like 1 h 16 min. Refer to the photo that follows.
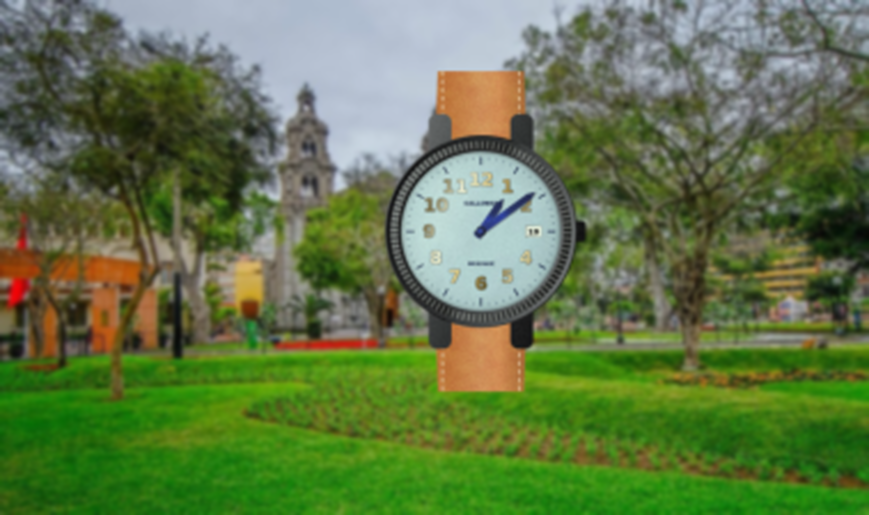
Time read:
1 h 09 min
